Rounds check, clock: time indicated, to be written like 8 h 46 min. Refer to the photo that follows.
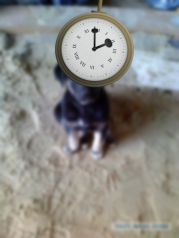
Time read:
1 h 59 min
